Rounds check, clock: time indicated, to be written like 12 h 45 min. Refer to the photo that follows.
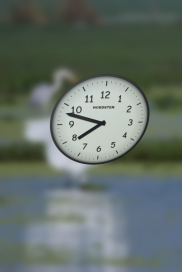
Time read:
7 h 48 min
